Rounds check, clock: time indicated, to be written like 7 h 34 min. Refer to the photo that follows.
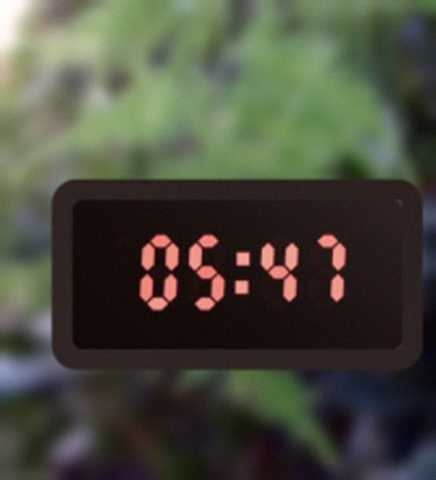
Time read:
5 h 47 min
